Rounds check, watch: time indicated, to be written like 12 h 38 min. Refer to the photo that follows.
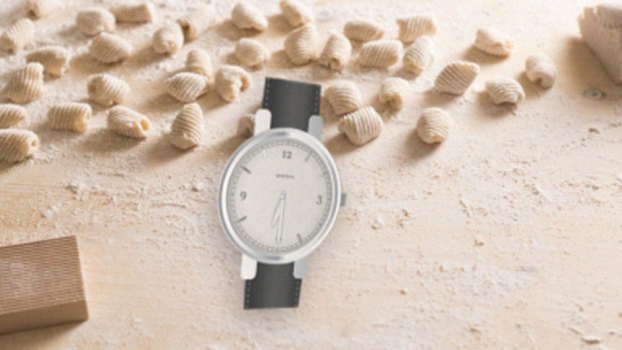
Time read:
6 h 30 min
